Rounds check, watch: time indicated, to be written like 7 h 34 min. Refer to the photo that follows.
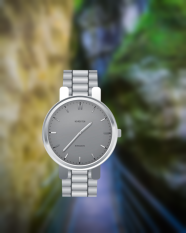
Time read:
1 h 37 min
